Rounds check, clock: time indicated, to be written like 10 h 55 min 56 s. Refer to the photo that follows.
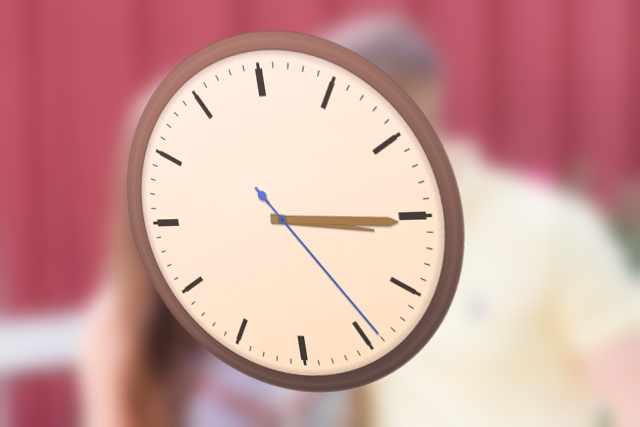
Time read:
3 h 15 min 24 s
